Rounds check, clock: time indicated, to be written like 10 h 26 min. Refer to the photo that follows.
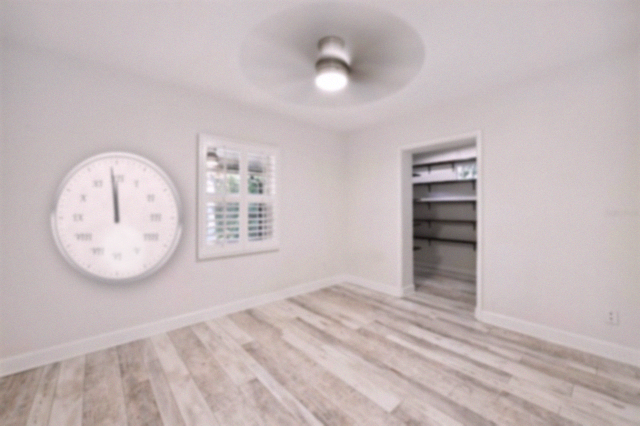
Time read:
11 h 59 min
